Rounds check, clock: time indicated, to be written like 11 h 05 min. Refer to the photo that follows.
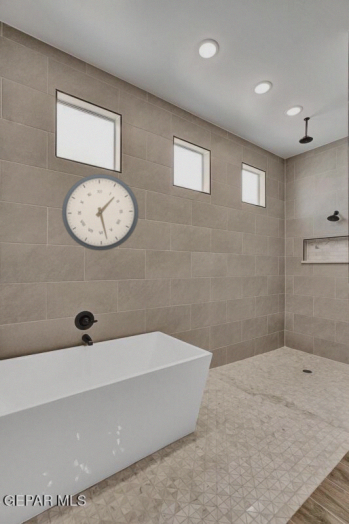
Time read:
1 h 28 min
